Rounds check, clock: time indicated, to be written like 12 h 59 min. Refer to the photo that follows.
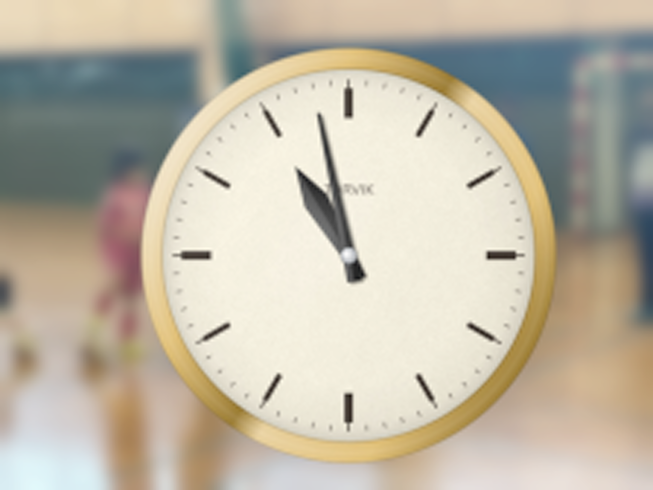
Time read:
10 h 58 min
